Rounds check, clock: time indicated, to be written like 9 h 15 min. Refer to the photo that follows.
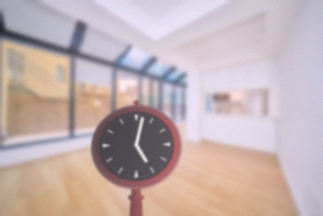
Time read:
5 h 02 min
